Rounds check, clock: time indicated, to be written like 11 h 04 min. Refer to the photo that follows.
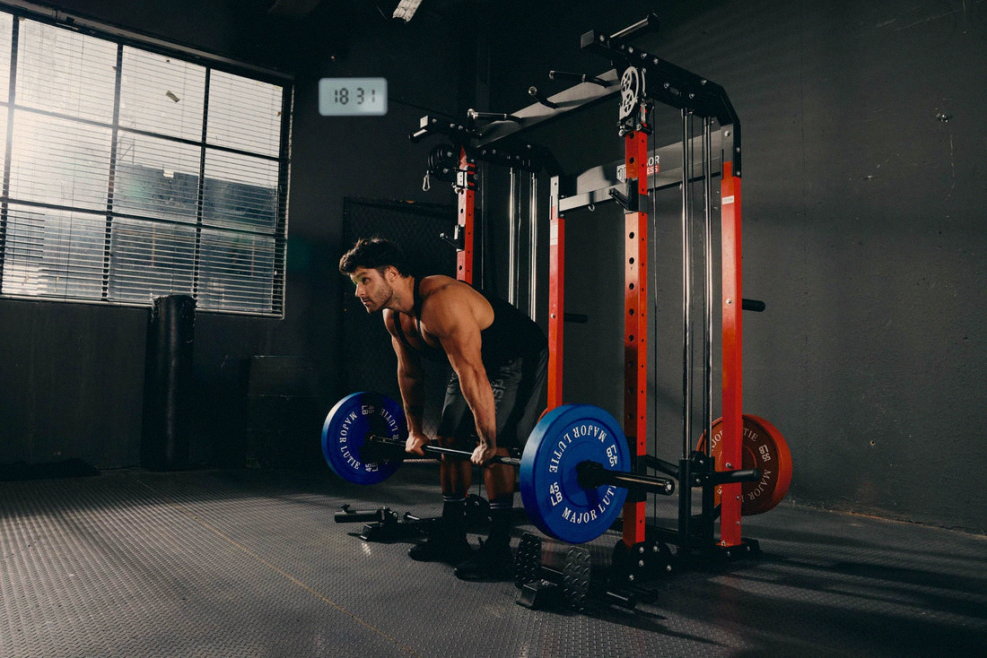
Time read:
18 h 31 min
